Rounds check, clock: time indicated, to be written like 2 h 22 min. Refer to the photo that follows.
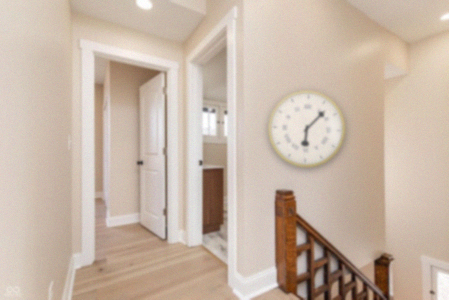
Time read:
6 h 07 min
